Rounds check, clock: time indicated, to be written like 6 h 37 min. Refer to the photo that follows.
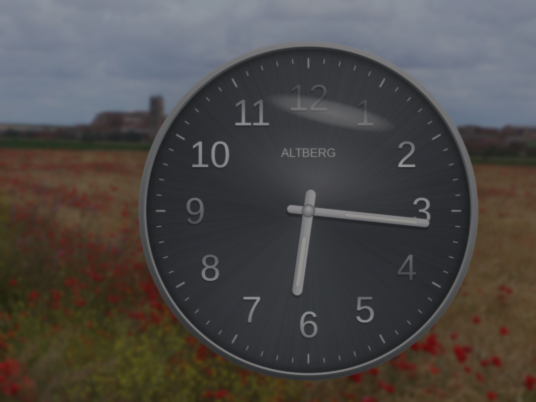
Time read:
6 h 16 min
